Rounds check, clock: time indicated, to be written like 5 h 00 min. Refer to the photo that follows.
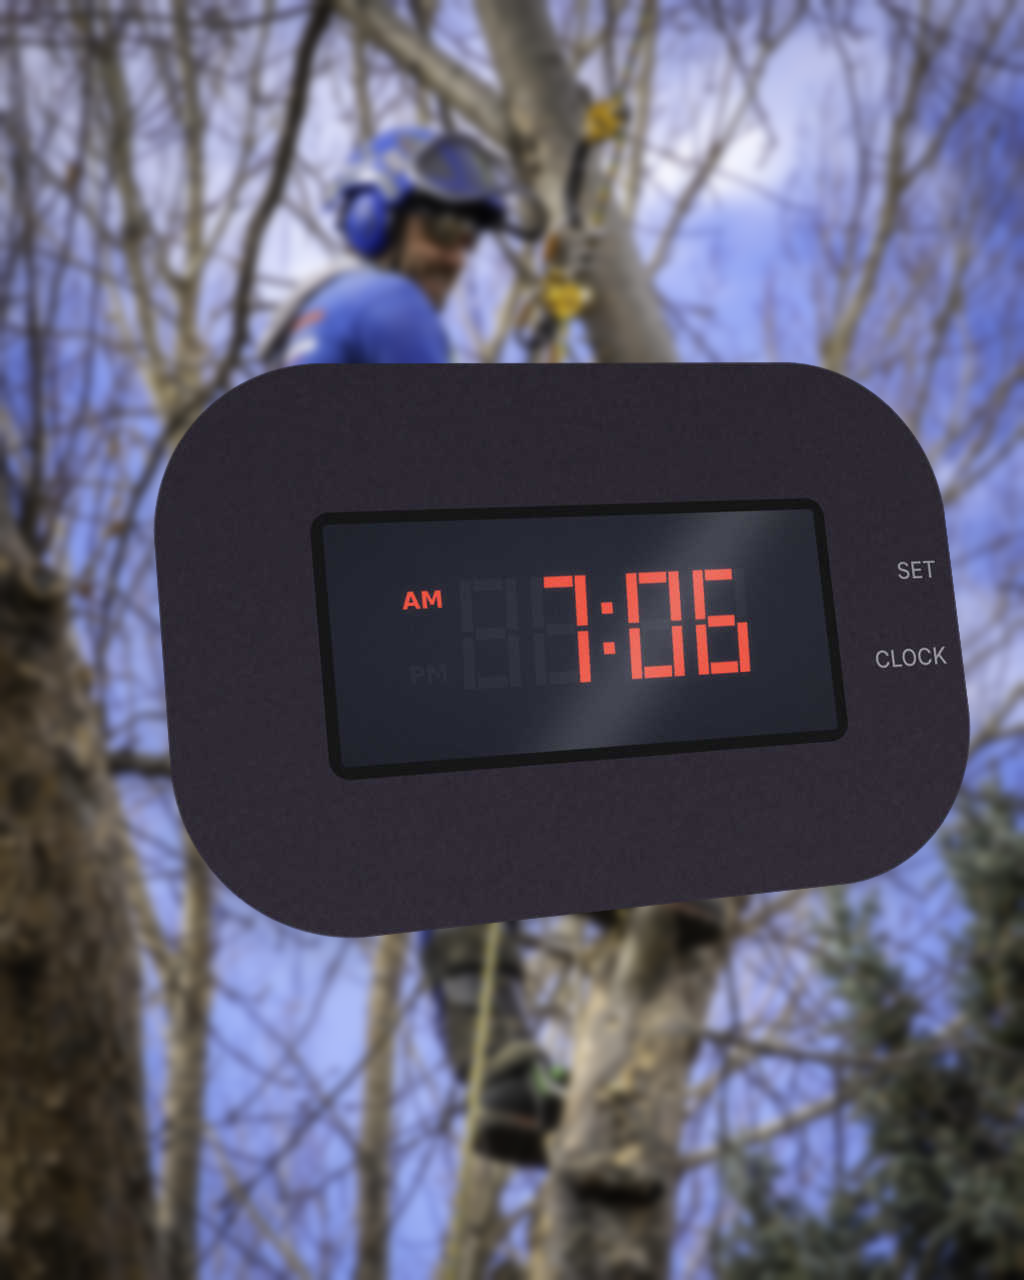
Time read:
7 h 06 min
